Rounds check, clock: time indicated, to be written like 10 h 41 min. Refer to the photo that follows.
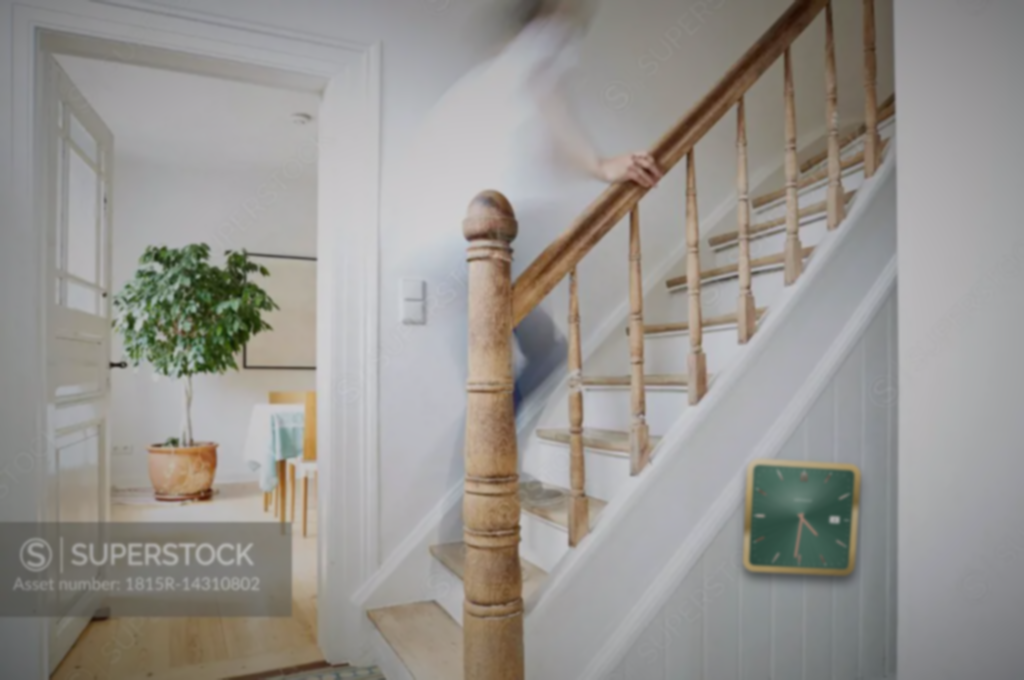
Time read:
4 h 31 min
